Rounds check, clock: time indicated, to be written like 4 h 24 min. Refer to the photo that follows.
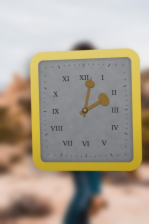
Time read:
2 h 02 min
